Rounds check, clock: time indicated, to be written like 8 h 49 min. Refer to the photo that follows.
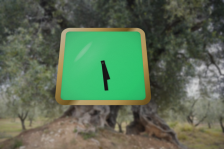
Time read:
5 h 29 min
